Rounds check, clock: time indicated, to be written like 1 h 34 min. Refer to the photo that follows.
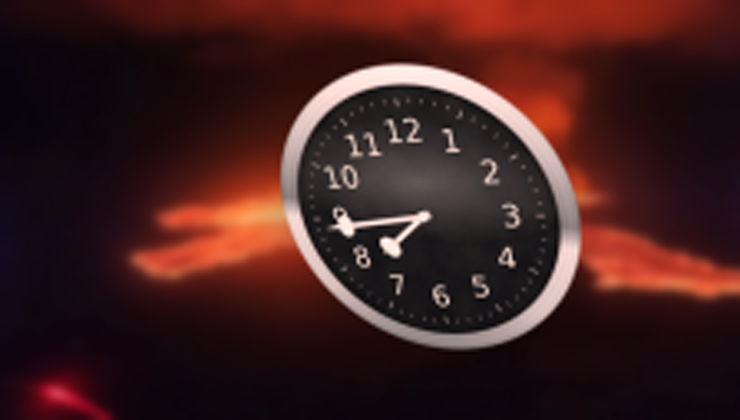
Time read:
7 h 44 min
